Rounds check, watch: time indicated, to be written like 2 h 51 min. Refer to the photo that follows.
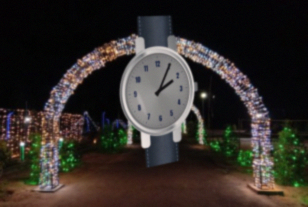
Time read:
2 h 05 min
